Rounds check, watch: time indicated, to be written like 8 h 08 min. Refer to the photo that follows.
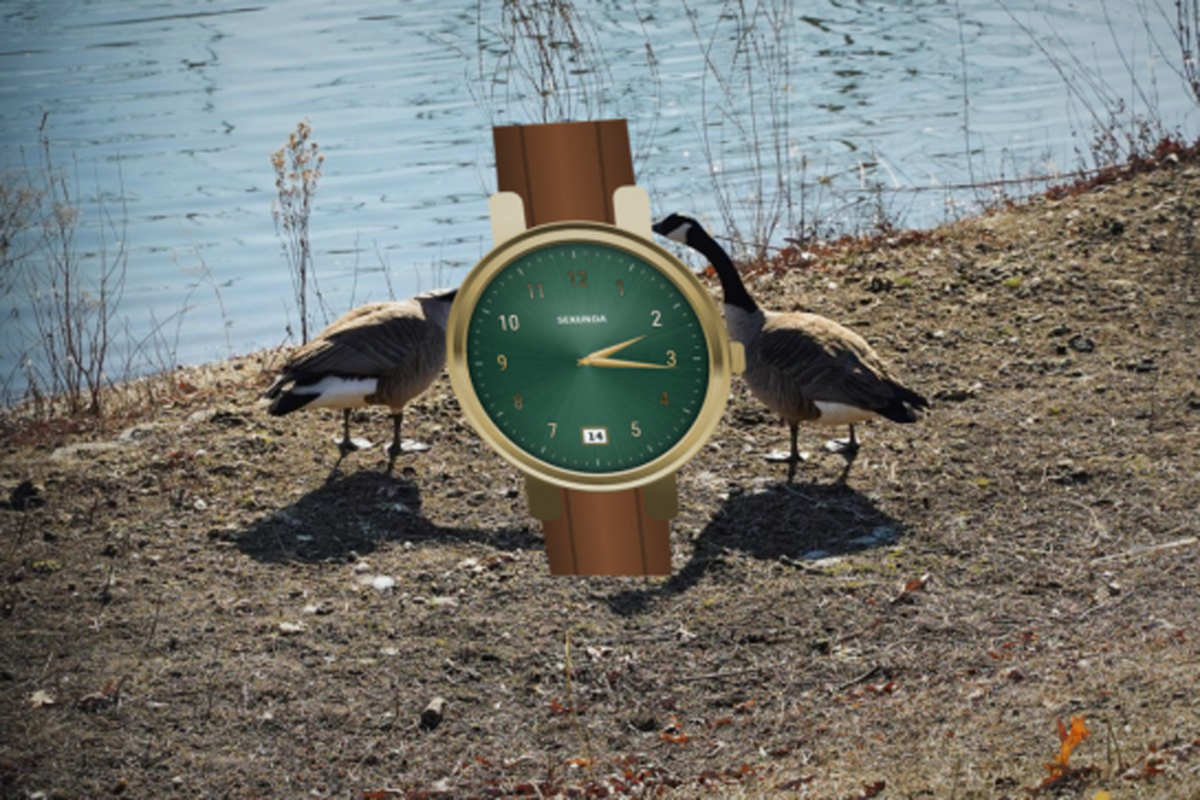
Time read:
2 h 16 min
